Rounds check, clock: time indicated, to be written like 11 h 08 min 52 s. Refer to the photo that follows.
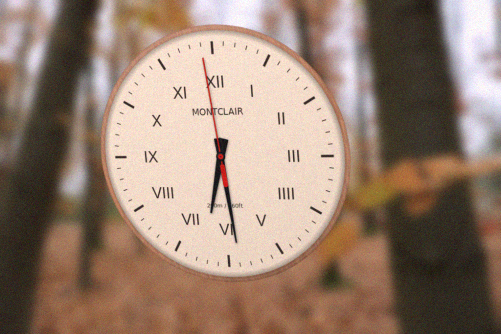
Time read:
6 h 28 min 59 s
